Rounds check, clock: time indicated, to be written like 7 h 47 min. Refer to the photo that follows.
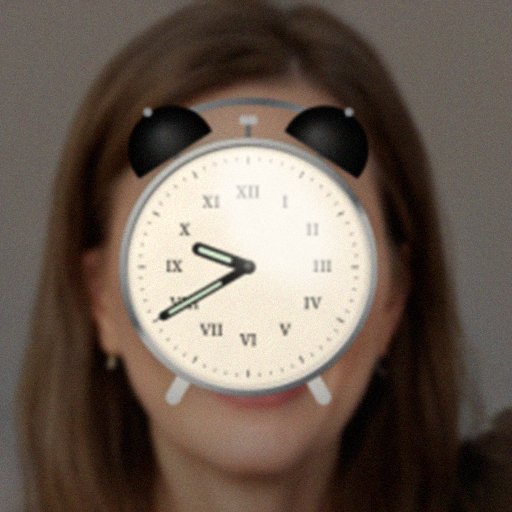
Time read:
9 h 40 min
